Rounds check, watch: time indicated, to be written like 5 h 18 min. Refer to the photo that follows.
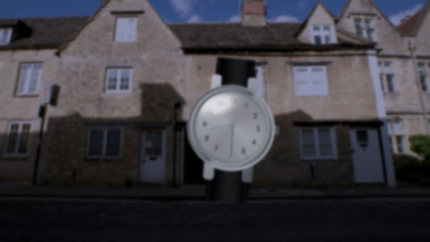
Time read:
8 h 30 min
